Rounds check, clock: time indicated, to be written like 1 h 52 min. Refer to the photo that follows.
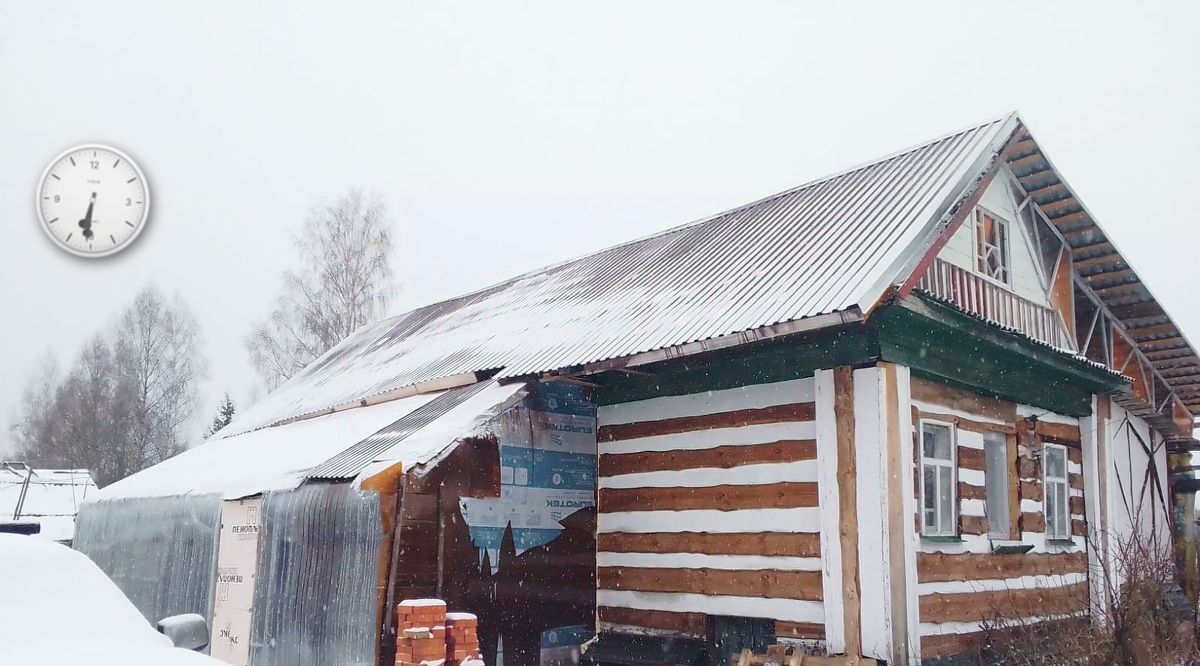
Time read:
6 h 31 min
